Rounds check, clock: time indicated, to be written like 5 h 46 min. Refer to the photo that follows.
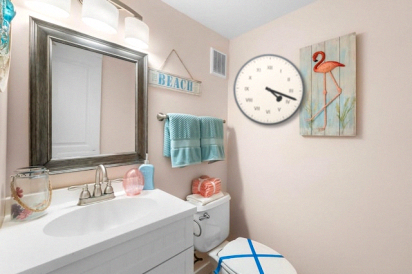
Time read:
4 h 18 min
